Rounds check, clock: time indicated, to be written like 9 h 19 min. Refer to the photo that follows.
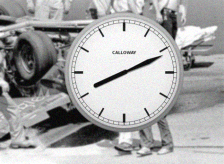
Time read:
8 h 11 min
